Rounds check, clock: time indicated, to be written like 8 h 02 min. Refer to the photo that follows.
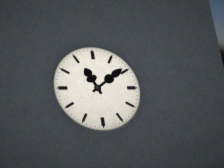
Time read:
11 h 09 min
